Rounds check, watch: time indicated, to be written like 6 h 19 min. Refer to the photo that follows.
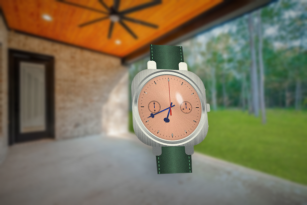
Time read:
6 h 41 min
